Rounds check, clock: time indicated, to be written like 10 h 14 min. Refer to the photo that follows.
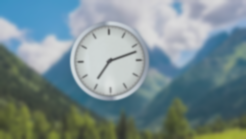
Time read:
7 h 12 min
